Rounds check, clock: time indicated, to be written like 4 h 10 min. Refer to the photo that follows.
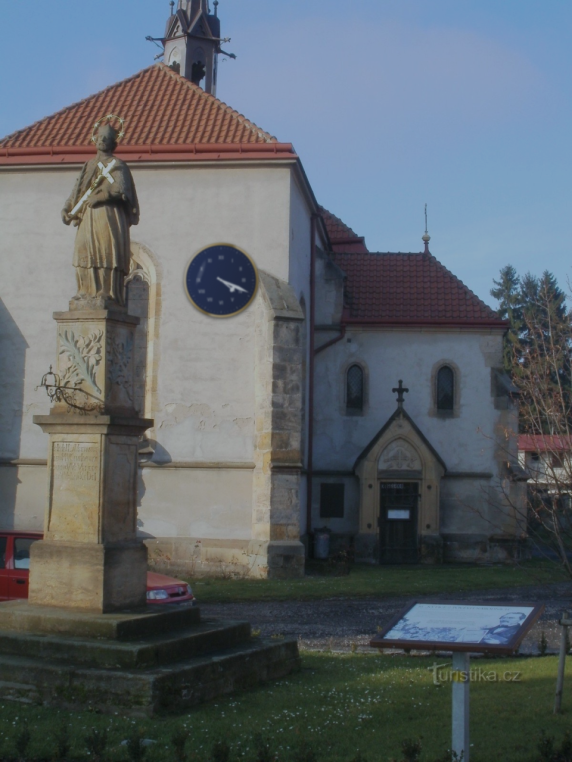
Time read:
4 h 19 min
